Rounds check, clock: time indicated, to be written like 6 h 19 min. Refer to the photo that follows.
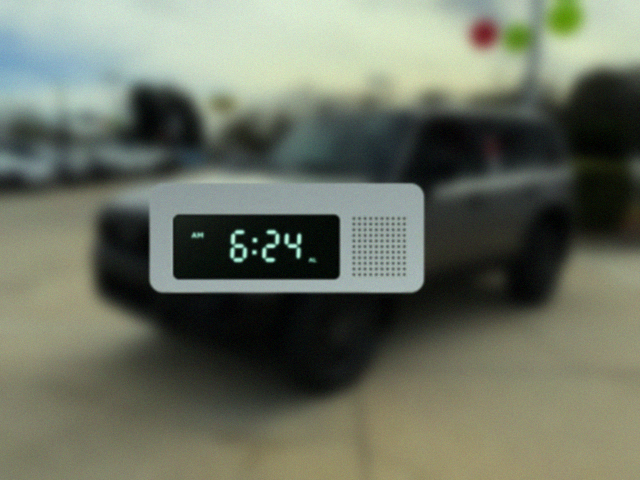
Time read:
6 h 24 min
